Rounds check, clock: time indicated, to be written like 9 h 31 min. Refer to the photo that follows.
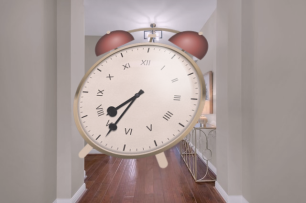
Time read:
7 h 34 min
